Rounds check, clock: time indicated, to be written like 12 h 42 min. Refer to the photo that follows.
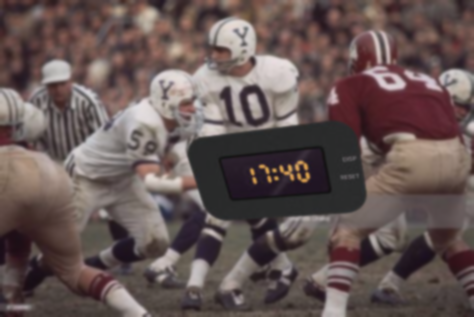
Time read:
17 h 40 min
